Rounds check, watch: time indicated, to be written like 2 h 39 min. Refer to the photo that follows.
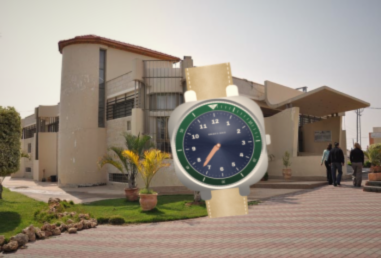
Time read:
7 h 37 min
